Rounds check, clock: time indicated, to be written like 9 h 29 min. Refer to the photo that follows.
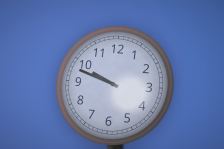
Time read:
9 h 48 min
